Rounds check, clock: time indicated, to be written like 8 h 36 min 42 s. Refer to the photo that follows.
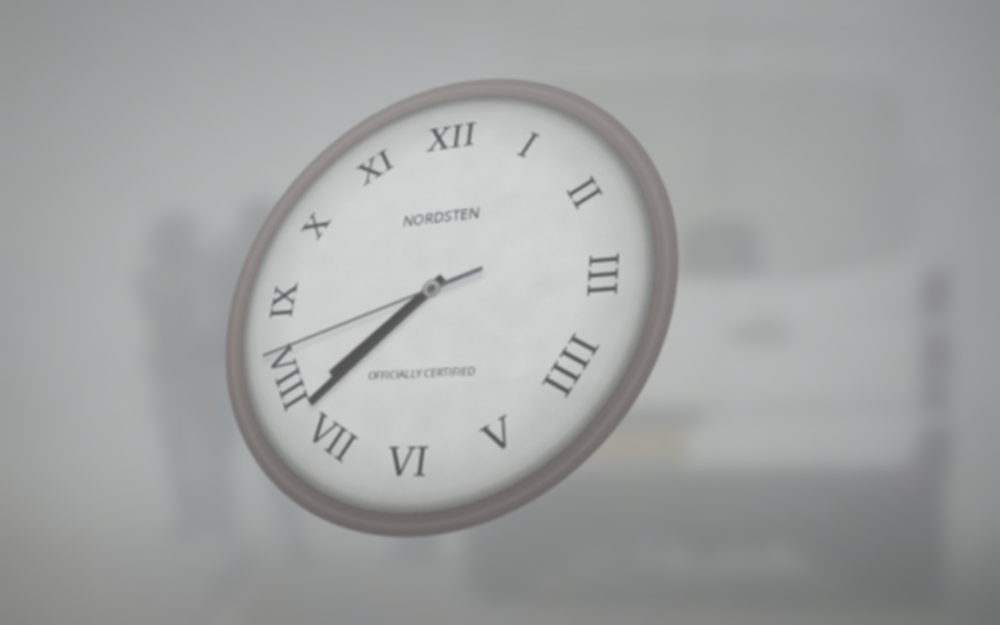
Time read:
7 h 37 min 42 s
